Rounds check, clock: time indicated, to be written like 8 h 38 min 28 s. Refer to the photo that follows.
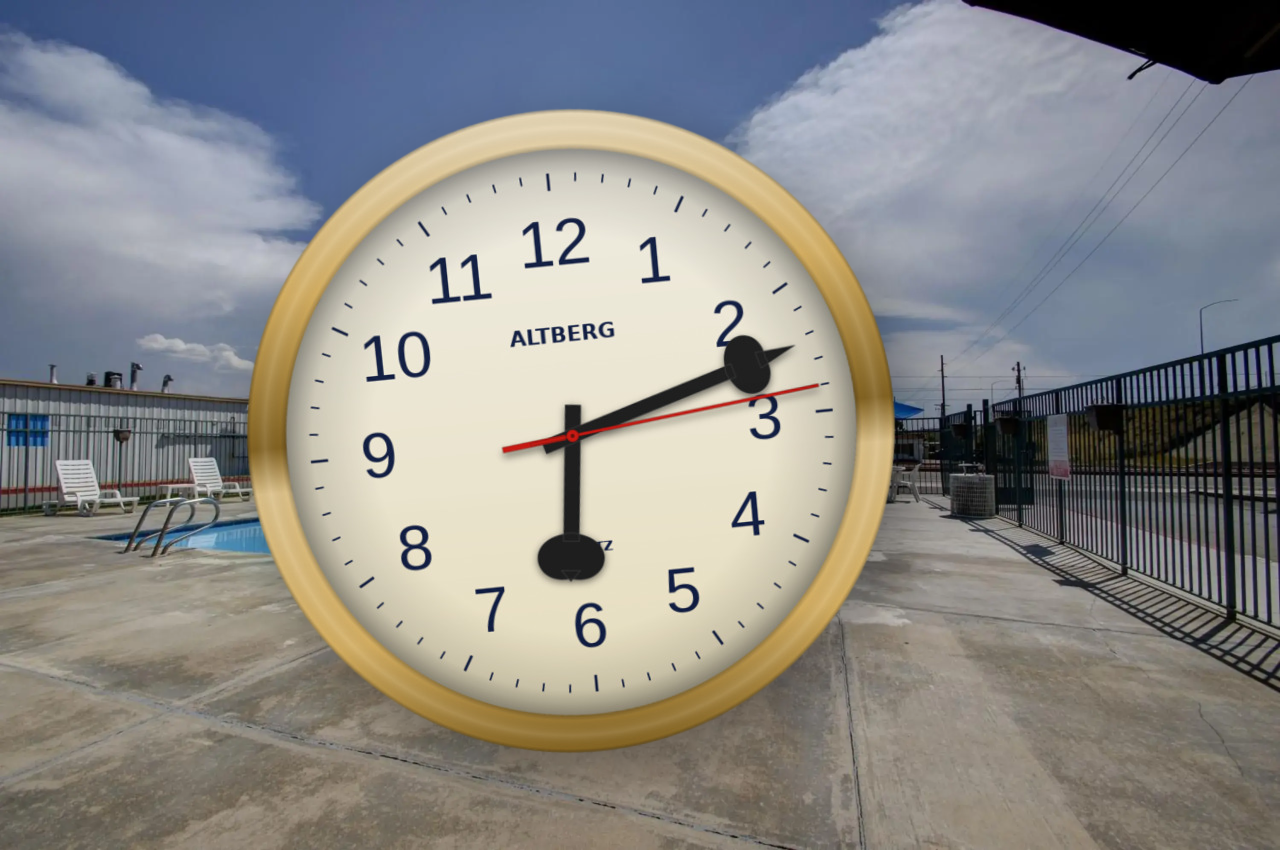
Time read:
6 h 12 min 14 s
